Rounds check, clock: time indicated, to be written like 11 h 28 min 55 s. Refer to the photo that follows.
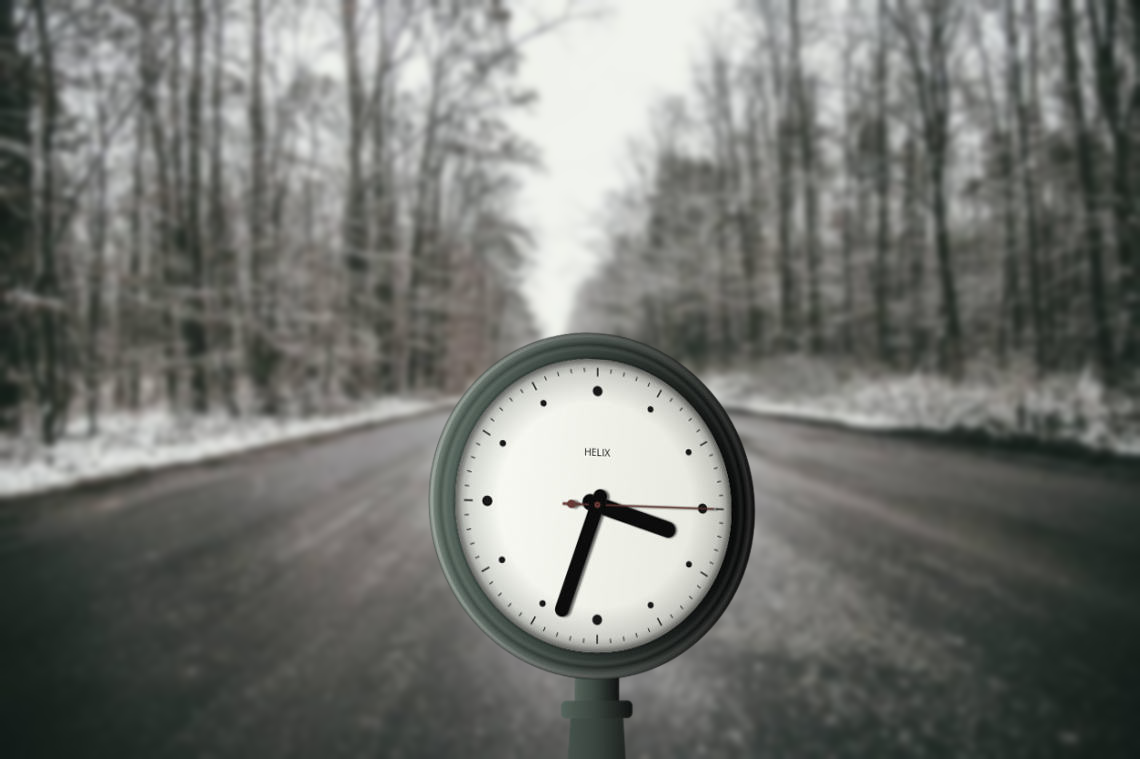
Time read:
3 h 33 min 15 s
